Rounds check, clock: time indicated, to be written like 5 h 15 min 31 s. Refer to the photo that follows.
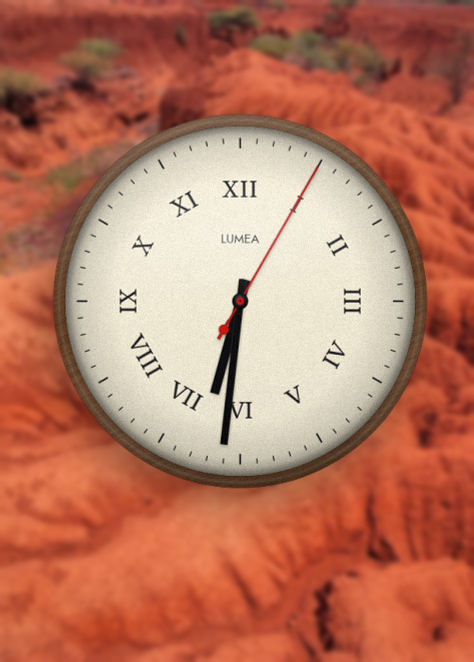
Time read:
6 h 31 min 05 s
